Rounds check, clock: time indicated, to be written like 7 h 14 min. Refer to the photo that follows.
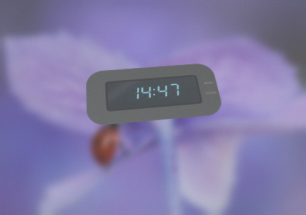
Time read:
14 h 47 min
